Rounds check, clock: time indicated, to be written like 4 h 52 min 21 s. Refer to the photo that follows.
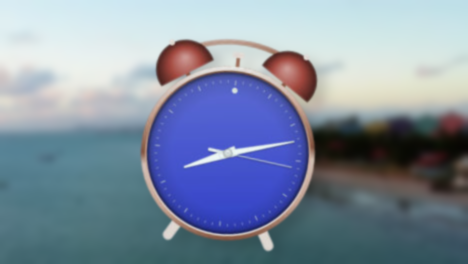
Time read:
8 h 12 min 16 s
